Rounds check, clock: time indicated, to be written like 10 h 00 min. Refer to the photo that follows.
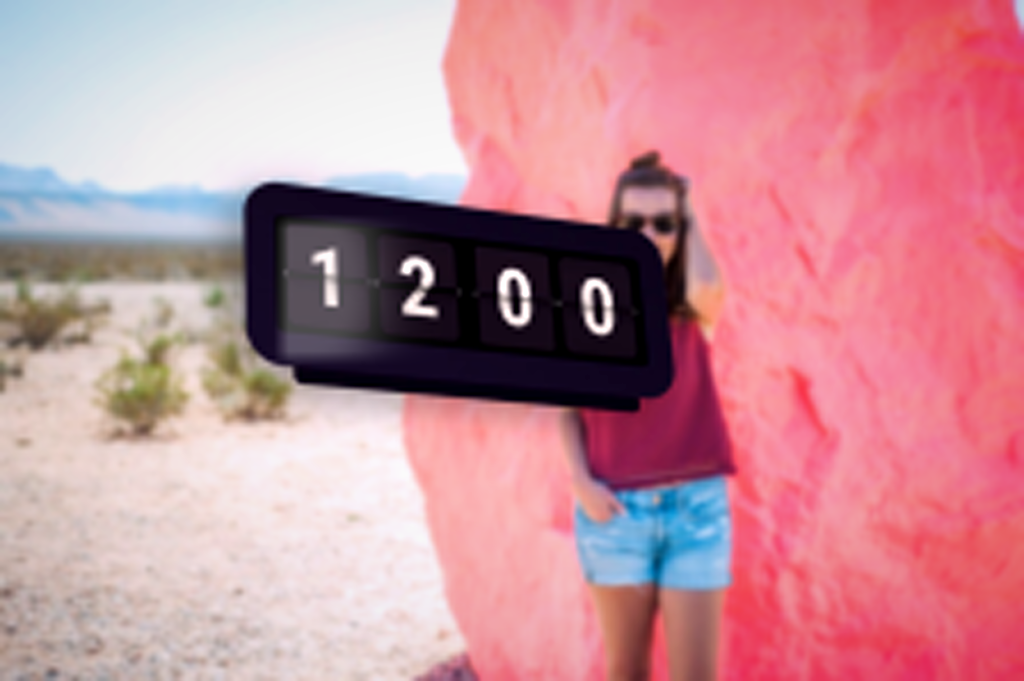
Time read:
12 h 00 min
